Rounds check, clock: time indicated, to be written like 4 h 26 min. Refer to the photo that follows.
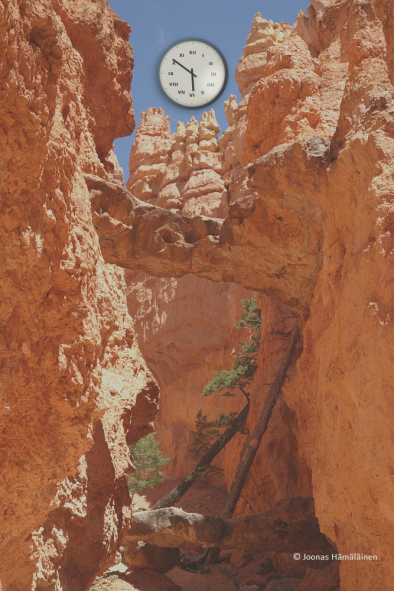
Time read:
5 h 51 min
